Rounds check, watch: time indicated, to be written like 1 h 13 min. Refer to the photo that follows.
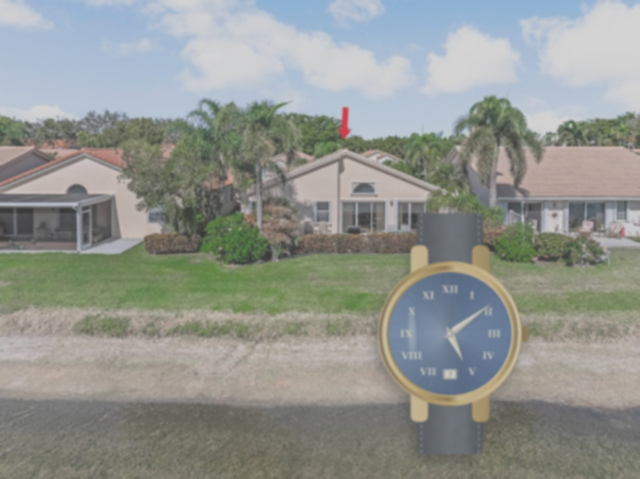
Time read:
5 h 09 min
